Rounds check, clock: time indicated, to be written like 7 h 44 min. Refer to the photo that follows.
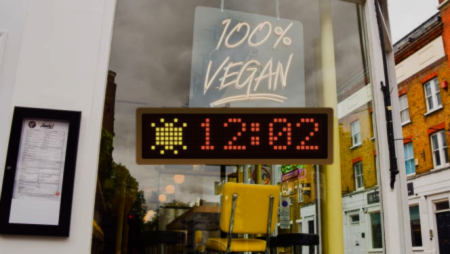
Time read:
12 h 02 min
